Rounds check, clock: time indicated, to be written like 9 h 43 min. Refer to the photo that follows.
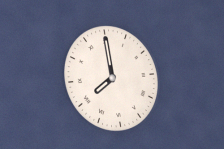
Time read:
8 h 00 min
